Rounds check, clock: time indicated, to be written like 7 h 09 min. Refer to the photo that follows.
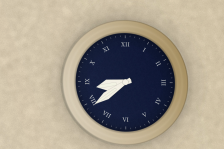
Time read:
8 h 39 min
